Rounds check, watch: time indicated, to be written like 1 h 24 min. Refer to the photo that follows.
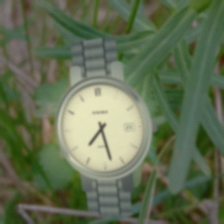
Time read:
7 h 28 min
